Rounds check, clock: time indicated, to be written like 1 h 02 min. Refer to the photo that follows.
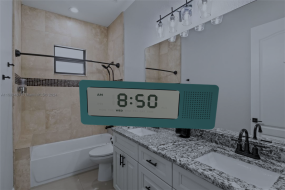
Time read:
8 h 50 min
